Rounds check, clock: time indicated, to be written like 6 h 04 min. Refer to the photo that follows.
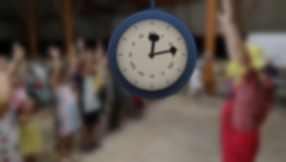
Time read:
12 h 13 min
